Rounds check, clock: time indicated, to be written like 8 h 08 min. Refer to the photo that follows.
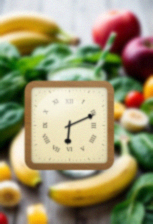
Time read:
6 h 11 min
